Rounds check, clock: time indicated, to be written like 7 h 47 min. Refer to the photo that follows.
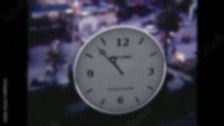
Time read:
10 h 53 min
